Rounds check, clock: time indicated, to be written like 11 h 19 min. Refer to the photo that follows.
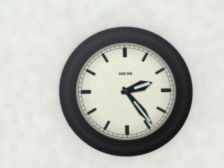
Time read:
2 h 24 min
